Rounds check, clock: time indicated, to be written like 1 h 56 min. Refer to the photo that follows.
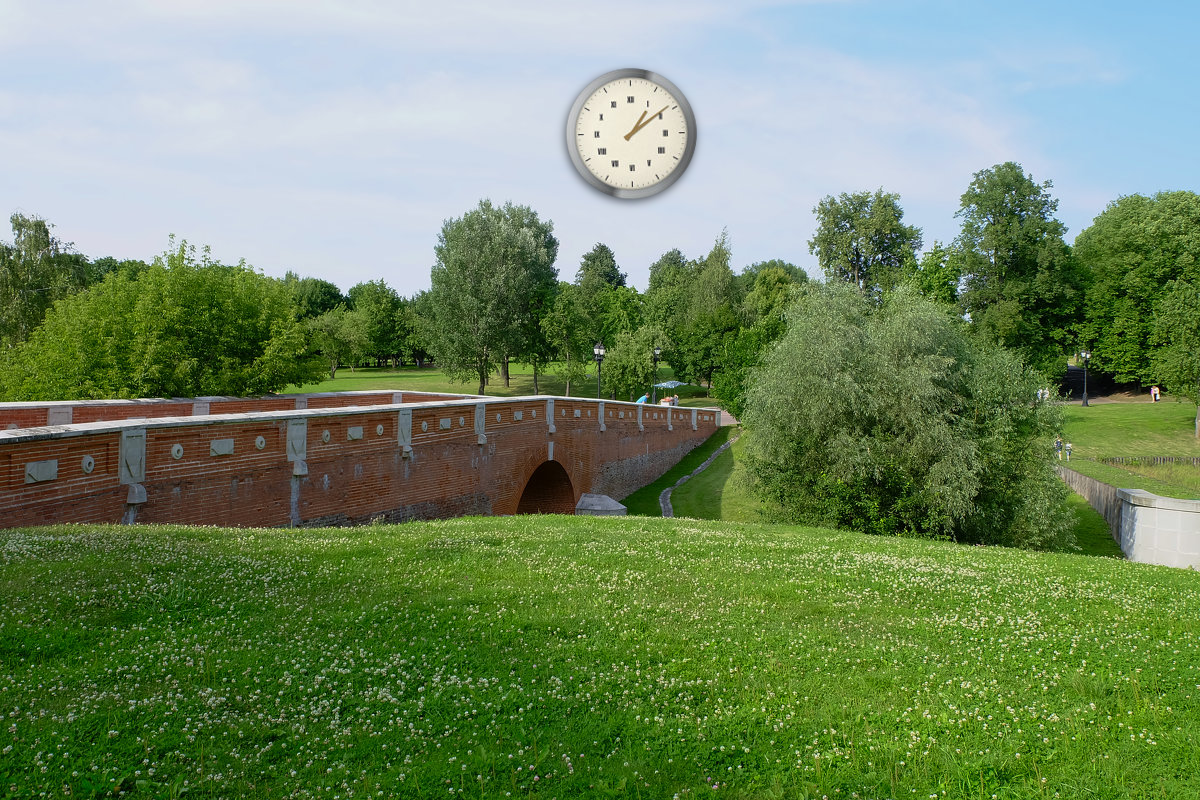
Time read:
1 h 09 min
